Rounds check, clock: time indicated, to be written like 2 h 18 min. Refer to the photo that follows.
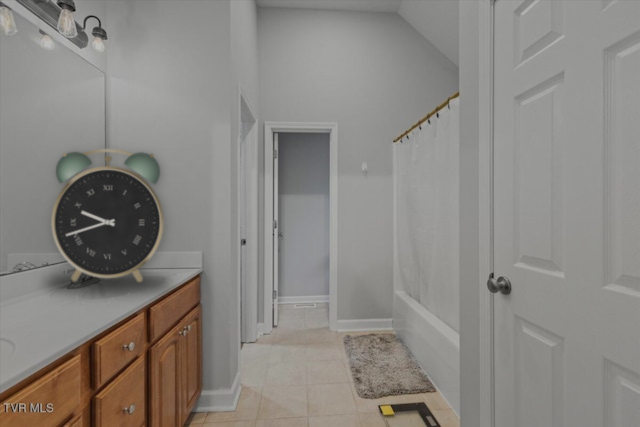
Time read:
9 h 42 min
